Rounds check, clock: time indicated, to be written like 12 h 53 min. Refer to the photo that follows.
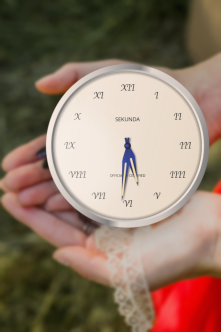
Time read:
5 h 31 min
